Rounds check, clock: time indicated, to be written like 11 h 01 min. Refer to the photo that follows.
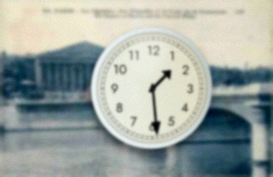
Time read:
1 h 29 min
